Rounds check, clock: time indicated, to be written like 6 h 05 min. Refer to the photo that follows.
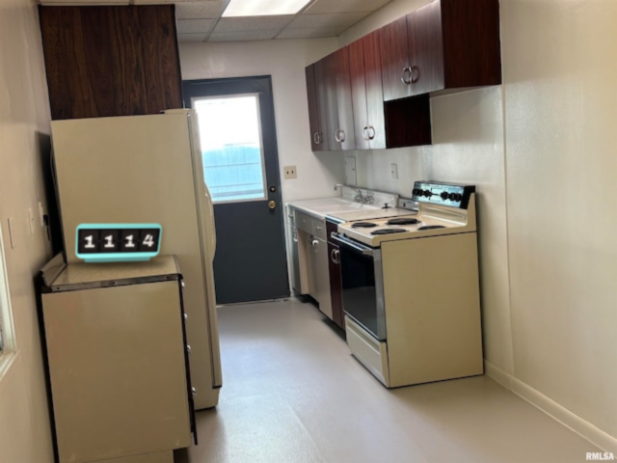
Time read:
11 h 14 min
